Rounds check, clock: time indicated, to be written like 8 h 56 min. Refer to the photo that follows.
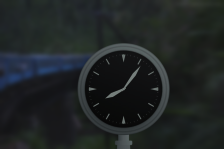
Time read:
8 h 06 min
